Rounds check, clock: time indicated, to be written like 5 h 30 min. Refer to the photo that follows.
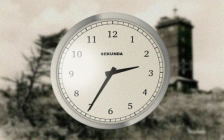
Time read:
2 h 35 min
